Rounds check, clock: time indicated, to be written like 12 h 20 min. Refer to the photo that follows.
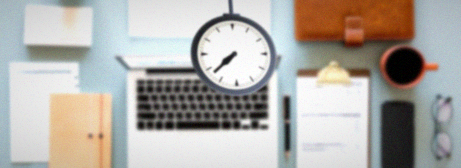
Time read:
7 h 38 min
